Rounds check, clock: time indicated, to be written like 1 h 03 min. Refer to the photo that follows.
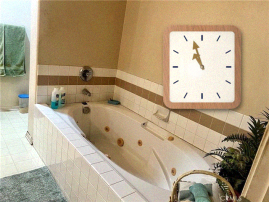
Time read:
10 h 57 min
